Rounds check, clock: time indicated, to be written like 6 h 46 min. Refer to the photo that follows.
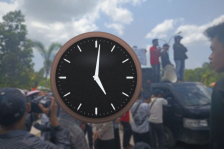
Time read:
5 h 01 min
